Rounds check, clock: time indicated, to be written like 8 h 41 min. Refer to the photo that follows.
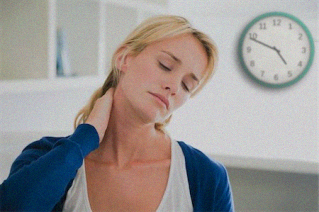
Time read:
4 h 49 min
